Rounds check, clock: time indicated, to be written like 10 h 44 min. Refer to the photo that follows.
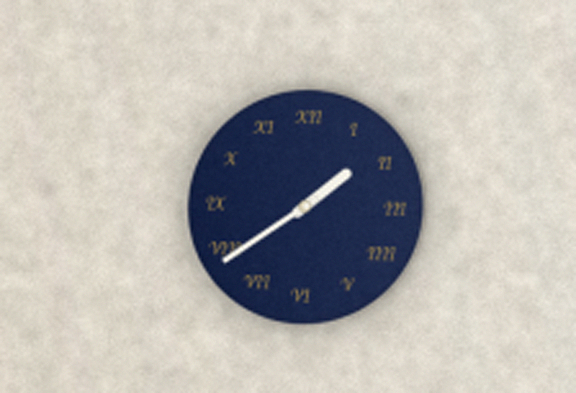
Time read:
1 h 39 min
